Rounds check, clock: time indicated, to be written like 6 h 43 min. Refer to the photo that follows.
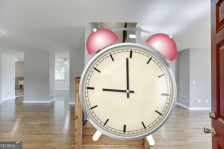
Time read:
8 h 59 min
